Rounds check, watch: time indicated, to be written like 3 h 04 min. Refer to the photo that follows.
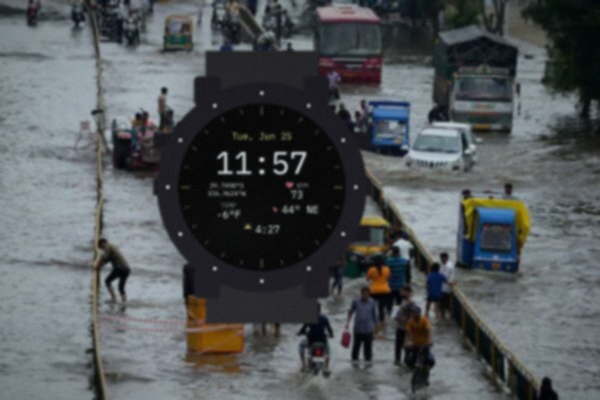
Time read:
11 h 57 min
